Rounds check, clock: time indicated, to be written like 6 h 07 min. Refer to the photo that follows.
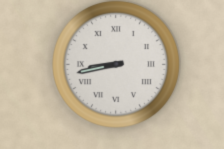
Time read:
8 h 43 min
